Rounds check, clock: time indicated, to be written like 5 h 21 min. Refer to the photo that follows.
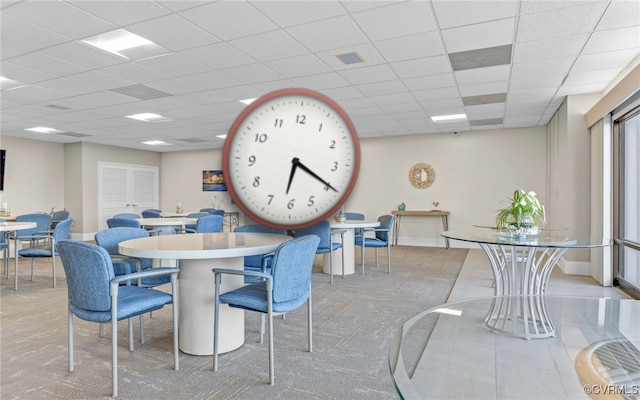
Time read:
6 h 20 min
